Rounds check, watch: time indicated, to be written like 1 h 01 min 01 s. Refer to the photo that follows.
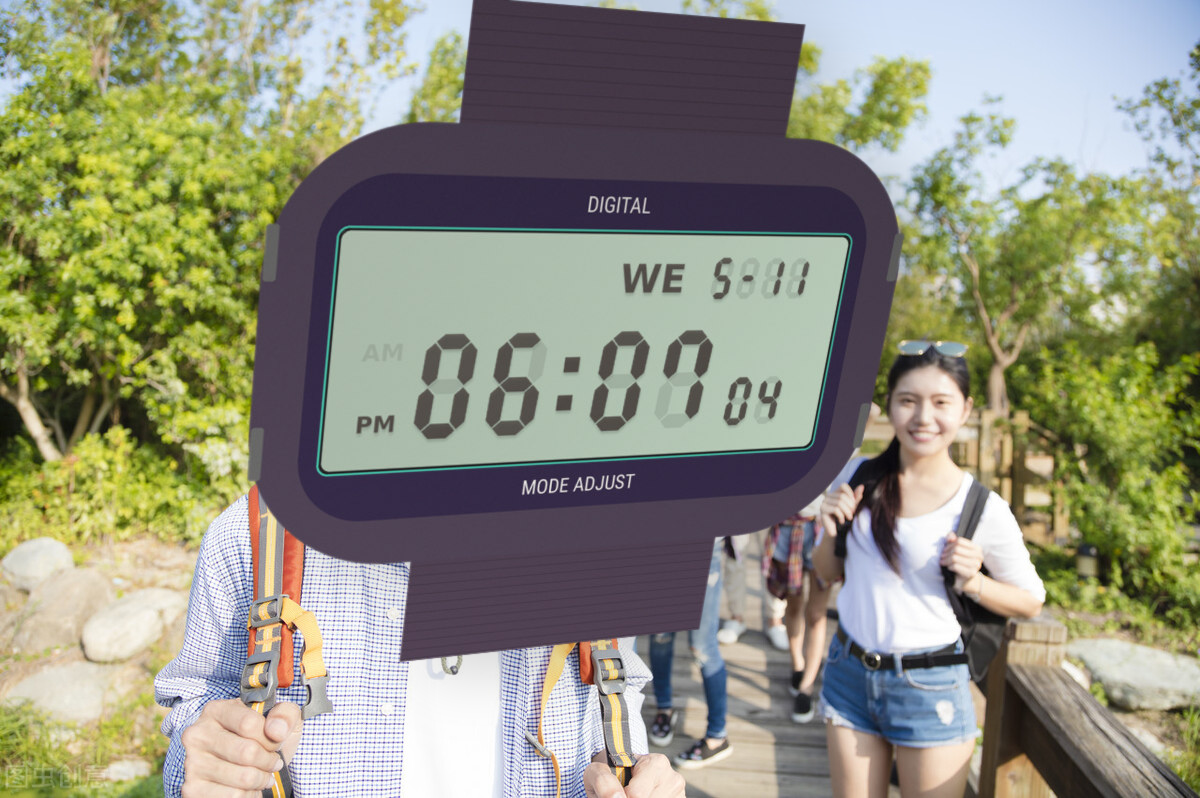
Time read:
6 h 07 min 04 s
